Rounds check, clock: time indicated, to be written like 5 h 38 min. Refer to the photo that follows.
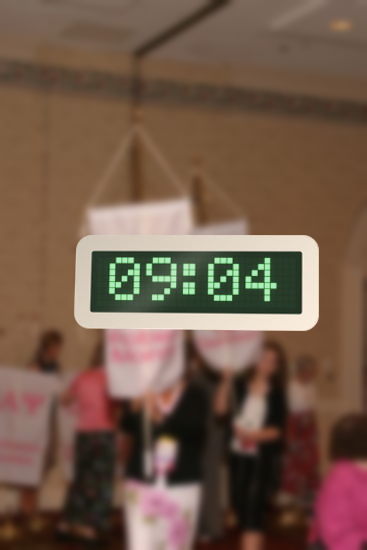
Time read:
9 h 04 min
